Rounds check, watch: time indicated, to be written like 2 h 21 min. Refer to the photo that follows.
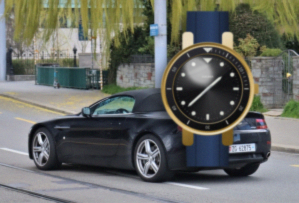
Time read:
1 h 38 min
